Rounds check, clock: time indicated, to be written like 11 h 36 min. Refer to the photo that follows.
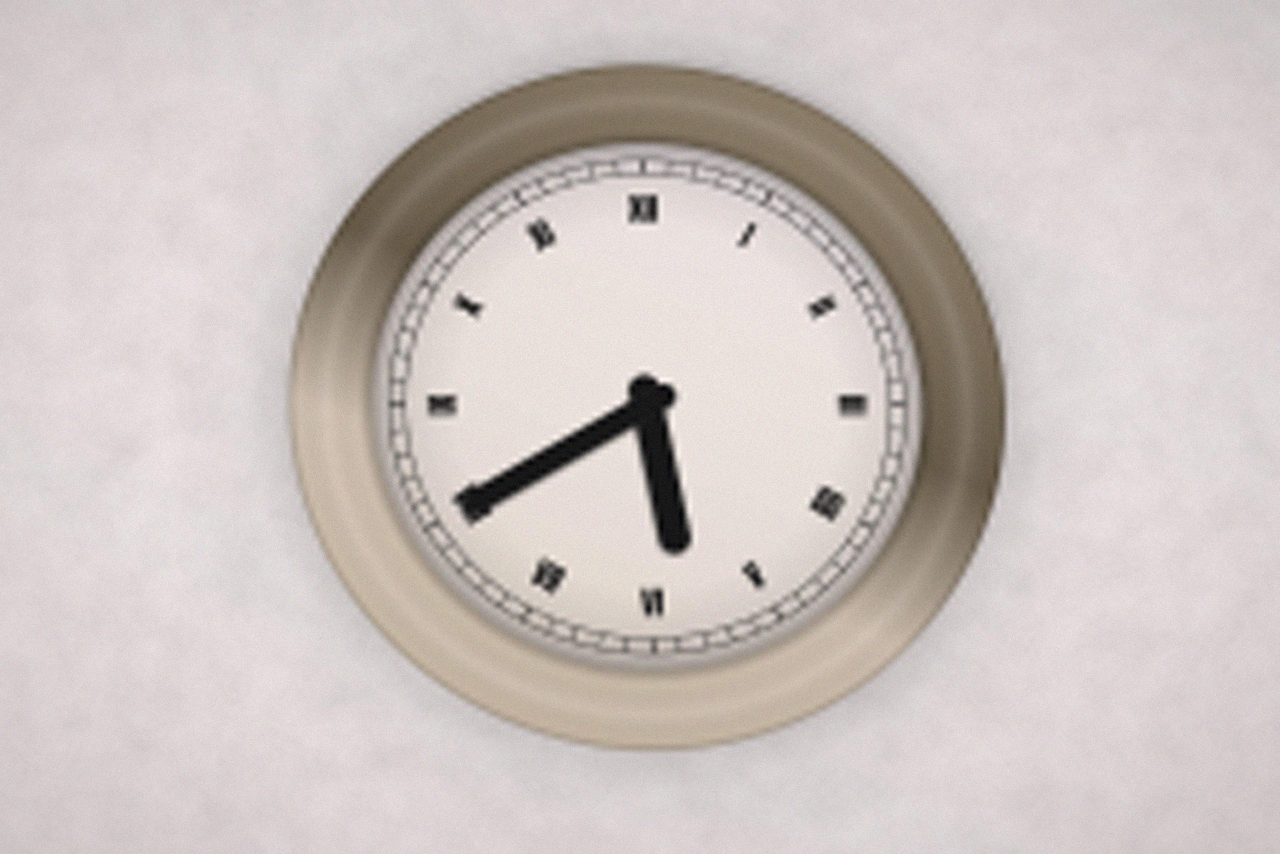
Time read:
5 h 40 min
